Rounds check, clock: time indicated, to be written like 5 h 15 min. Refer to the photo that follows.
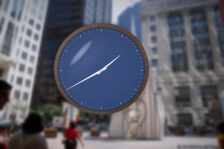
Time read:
1 h 40 min
